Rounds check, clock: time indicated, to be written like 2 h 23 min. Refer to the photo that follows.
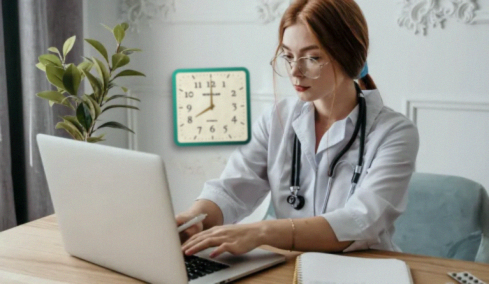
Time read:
8 h 00 min
